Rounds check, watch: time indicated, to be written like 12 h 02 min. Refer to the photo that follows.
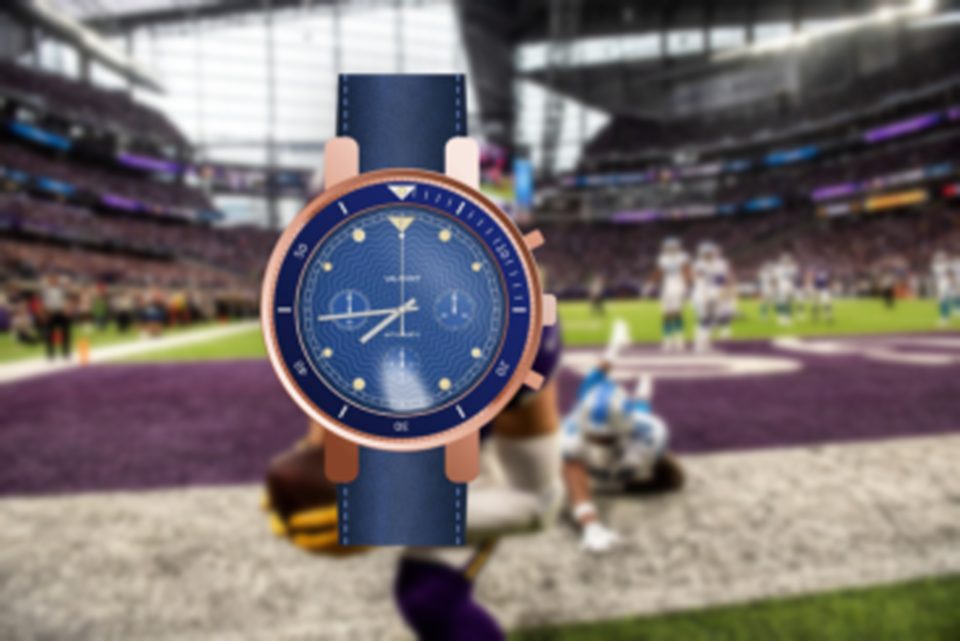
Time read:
7 h 44 min
